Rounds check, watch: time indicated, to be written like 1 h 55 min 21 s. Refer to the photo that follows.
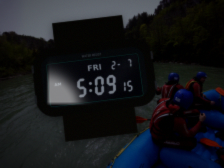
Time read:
5 h 09 min 15 s
